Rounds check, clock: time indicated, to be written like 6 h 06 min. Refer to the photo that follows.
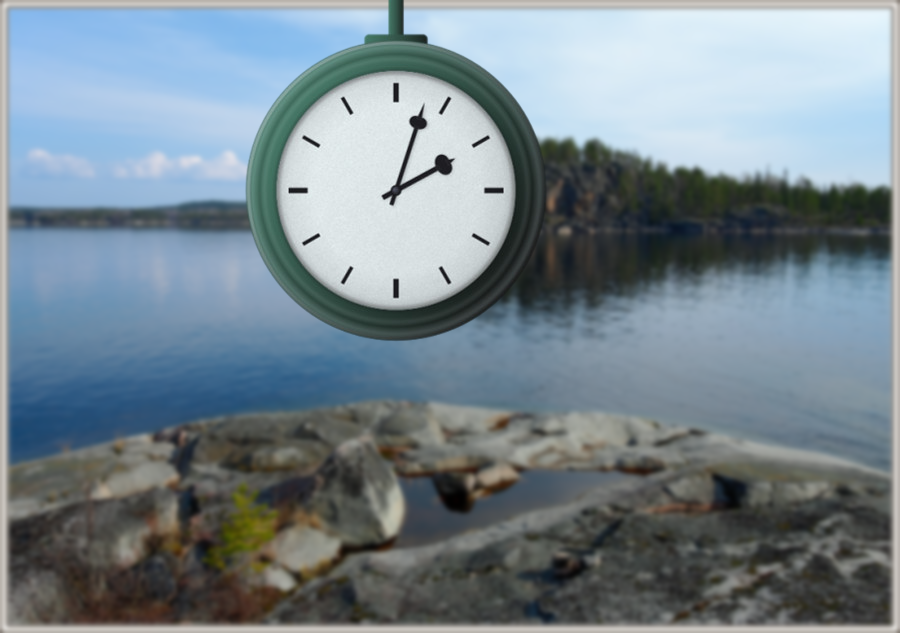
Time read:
2 h 03 min
